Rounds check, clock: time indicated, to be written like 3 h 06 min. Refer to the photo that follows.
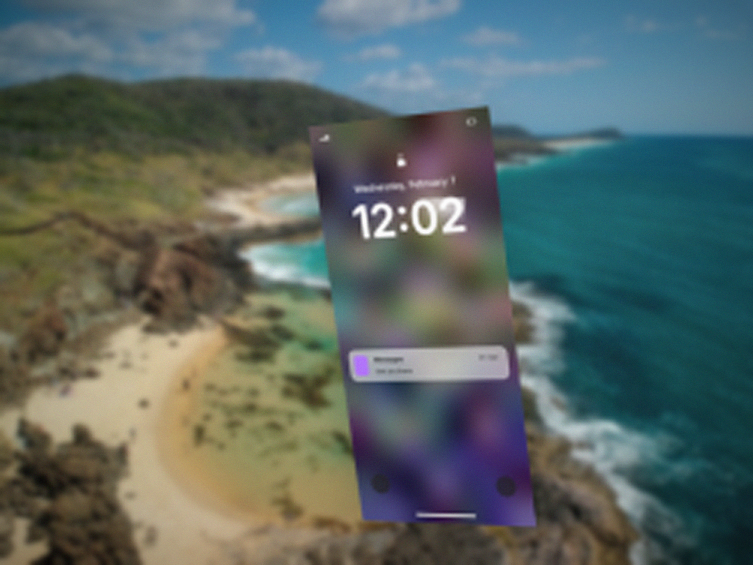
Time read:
12 h 02 min
